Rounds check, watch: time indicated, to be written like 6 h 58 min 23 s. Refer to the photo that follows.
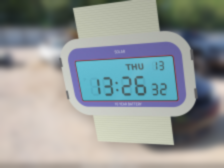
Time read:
13 h 26 min 32 s
